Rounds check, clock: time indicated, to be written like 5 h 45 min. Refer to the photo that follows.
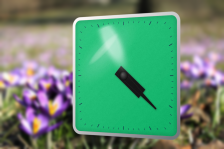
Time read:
4 h 22 min
